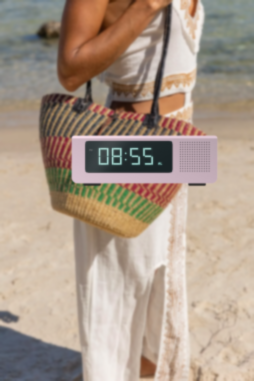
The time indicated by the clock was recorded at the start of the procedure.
8:55
